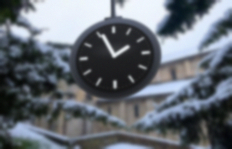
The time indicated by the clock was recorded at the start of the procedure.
1:56
